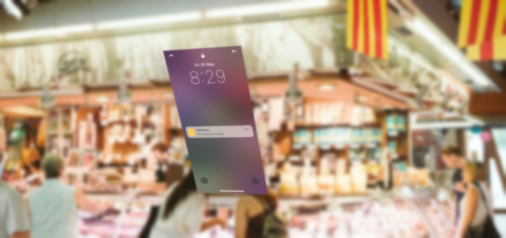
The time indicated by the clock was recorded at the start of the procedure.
8:29
